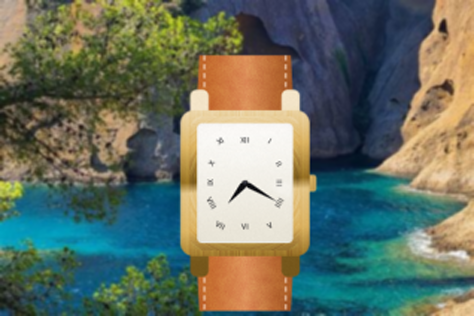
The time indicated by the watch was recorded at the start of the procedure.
7:20
